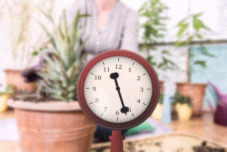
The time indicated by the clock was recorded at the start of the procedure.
11:27
